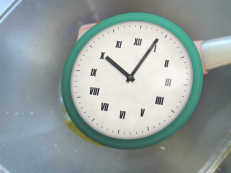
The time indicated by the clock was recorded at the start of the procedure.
10:04
